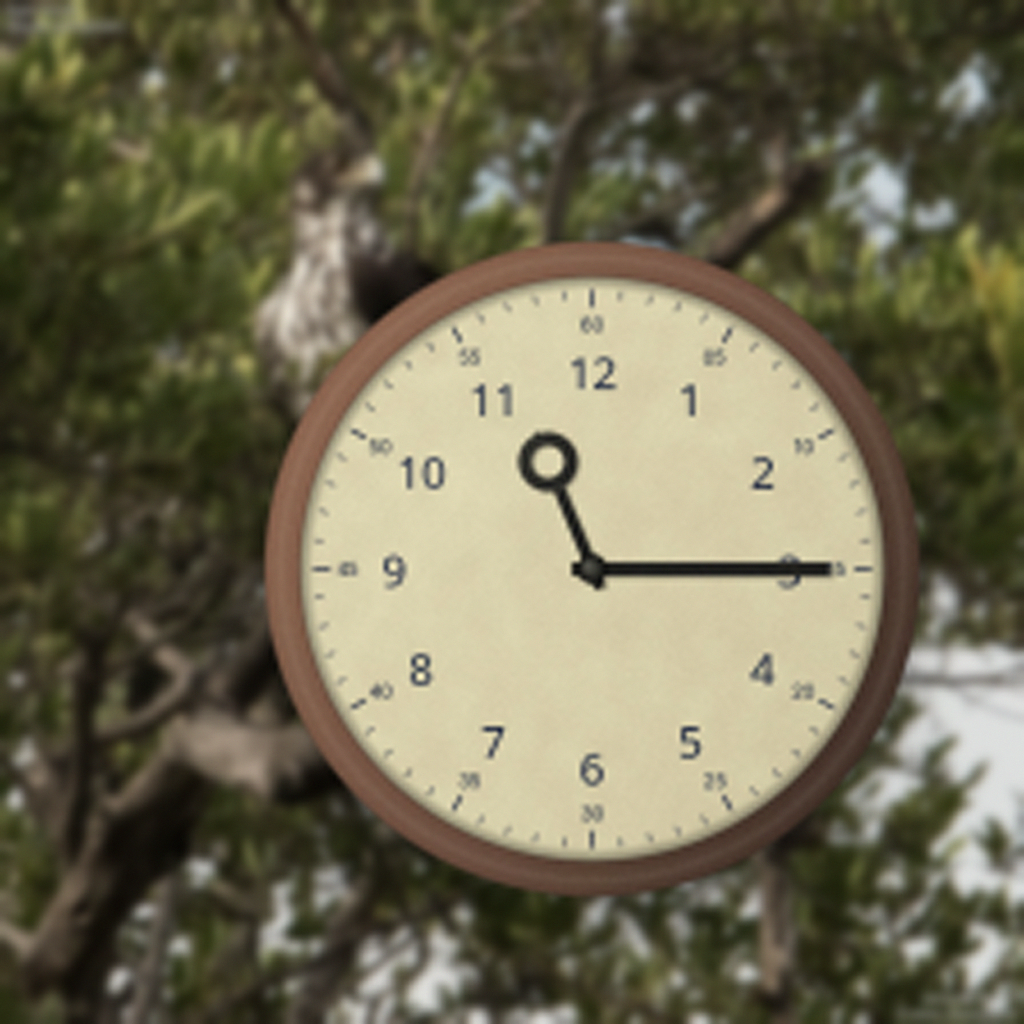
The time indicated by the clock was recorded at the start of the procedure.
11:15
